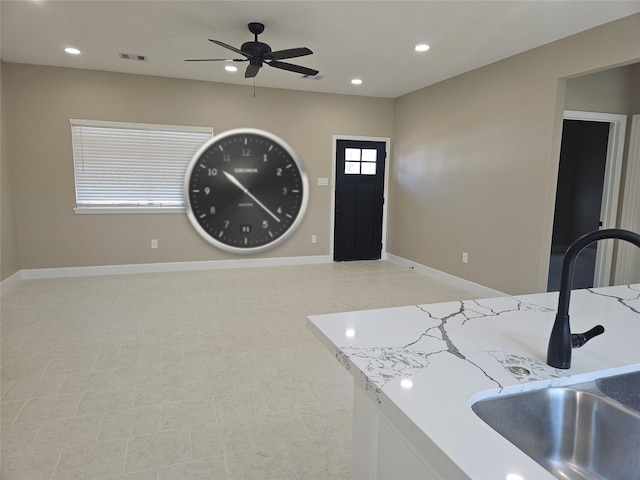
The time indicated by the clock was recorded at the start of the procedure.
10:22
